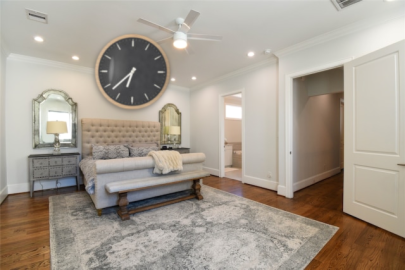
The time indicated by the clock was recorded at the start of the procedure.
6:38
